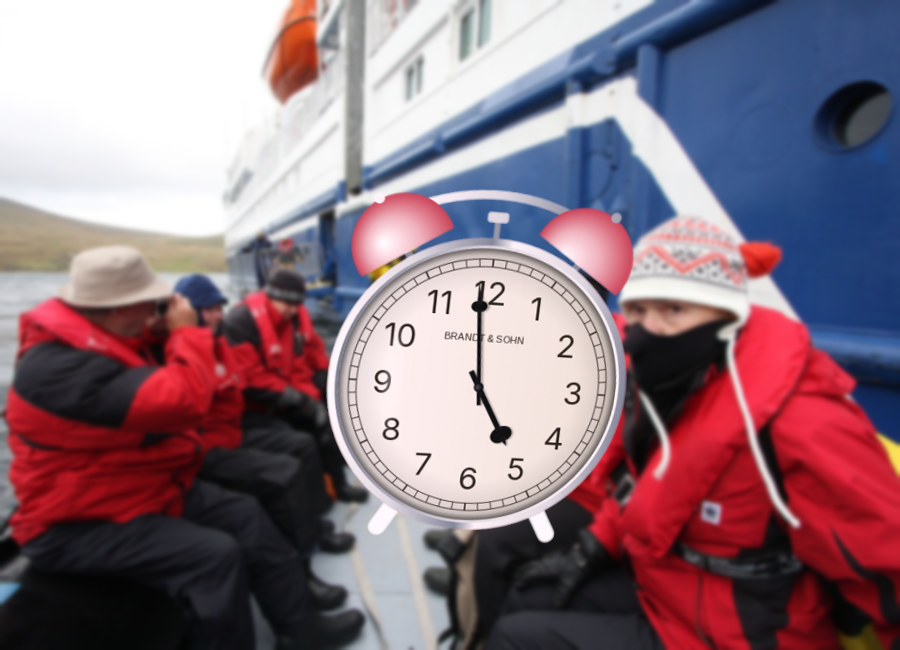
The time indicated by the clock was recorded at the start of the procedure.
4:59
